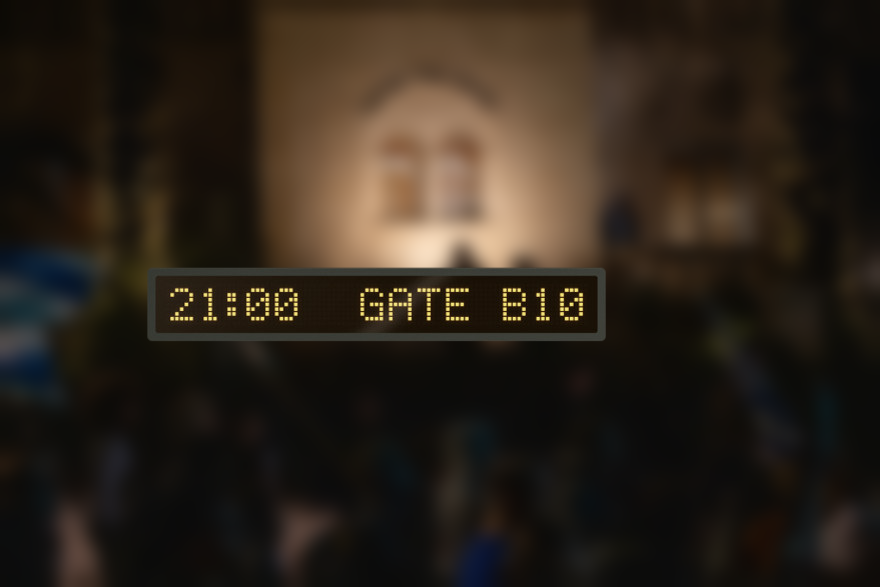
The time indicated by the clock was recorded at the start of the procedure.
21:00
